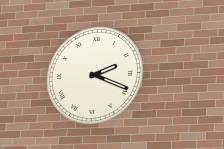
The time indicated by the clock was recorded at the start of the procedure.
2:19
